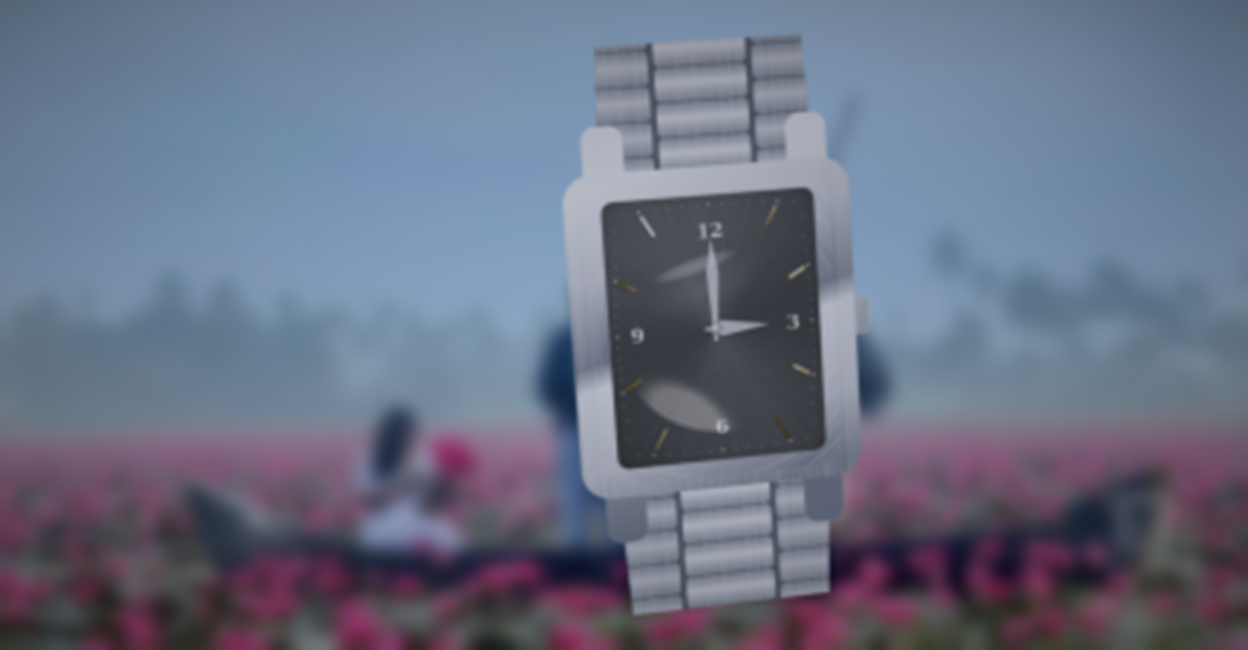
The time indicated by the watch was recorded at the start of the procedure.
3:00
